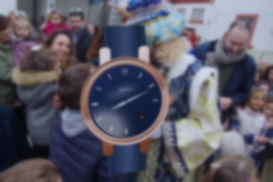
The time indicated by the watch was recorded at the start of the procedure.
8:11
